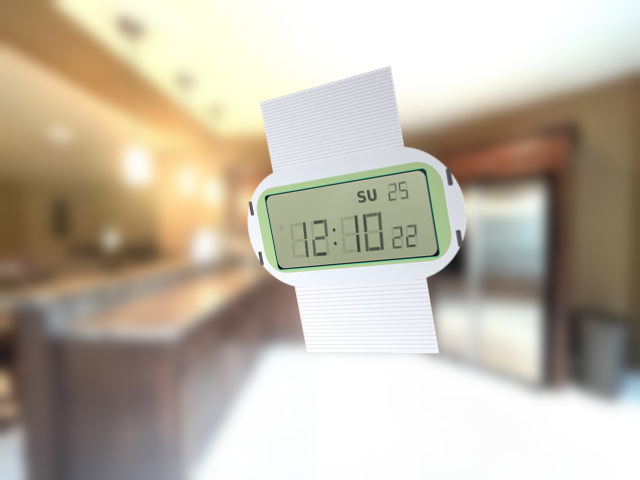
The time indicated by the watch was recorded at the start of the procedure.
12:10:22
